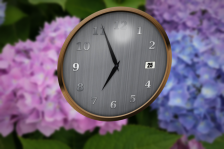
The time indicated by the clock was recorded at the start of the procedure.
6:56
